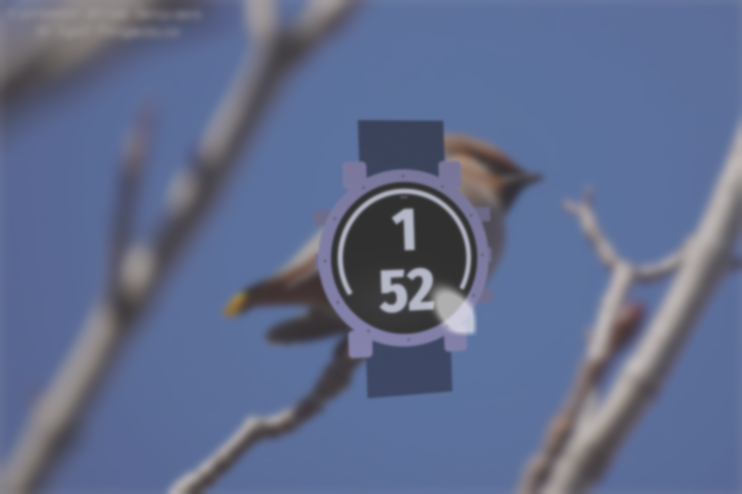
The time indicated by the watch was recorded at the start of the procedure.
1:52
